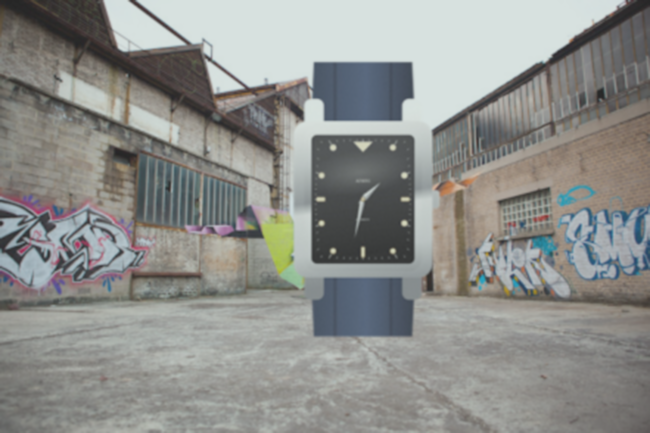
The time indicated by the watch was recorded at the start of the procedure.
1:32
